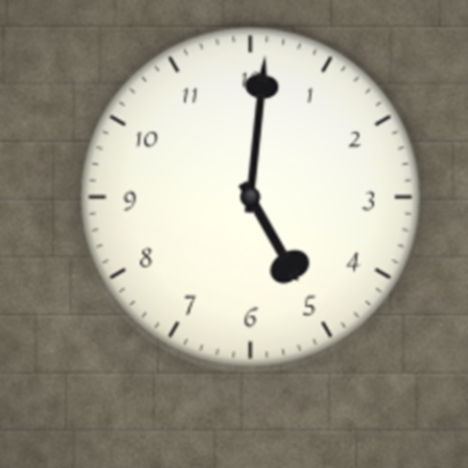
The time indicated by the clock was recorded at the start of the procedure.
5:01
